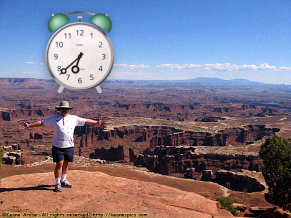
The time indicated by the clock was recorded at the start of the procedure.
6:38
